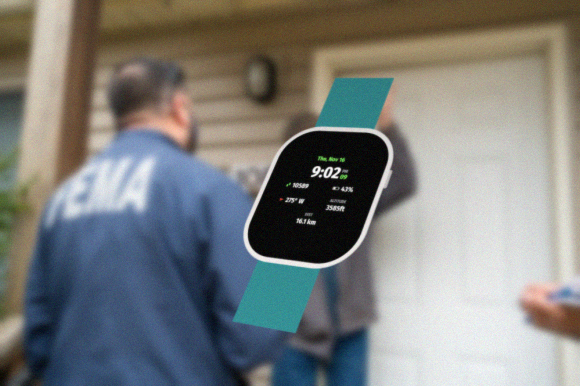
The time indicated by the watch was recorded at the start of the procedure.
9:02
